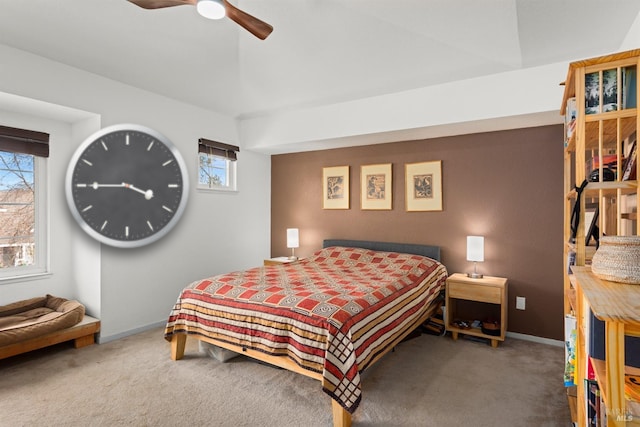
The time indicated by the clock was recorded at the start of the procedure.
3:45
